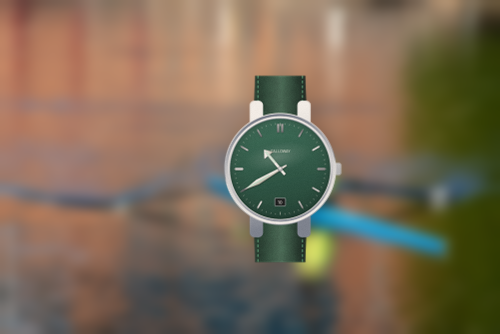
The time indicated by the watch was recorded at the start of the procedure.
10:40
